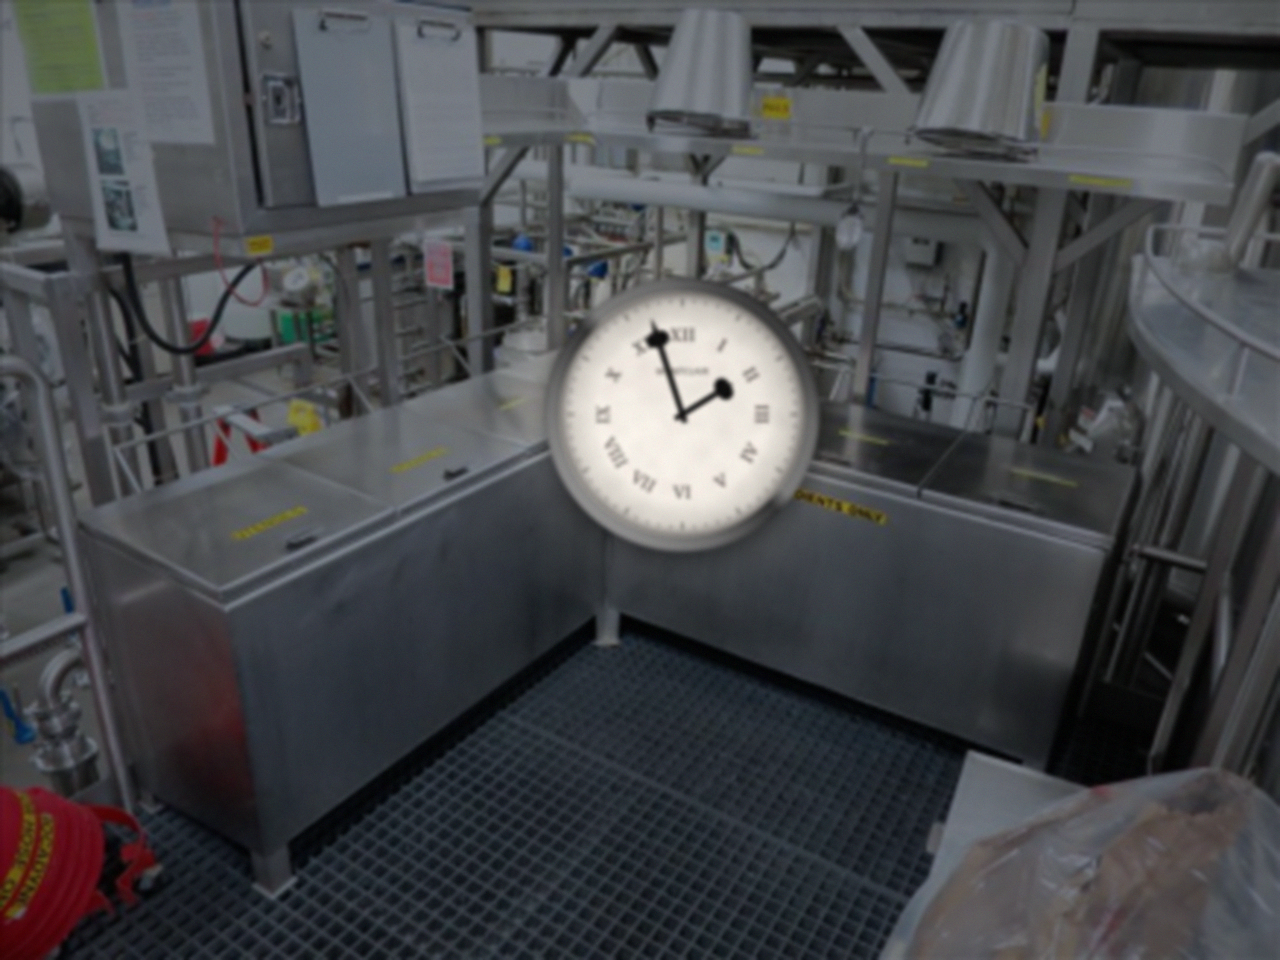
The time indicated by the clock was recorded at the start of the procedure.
1:57
